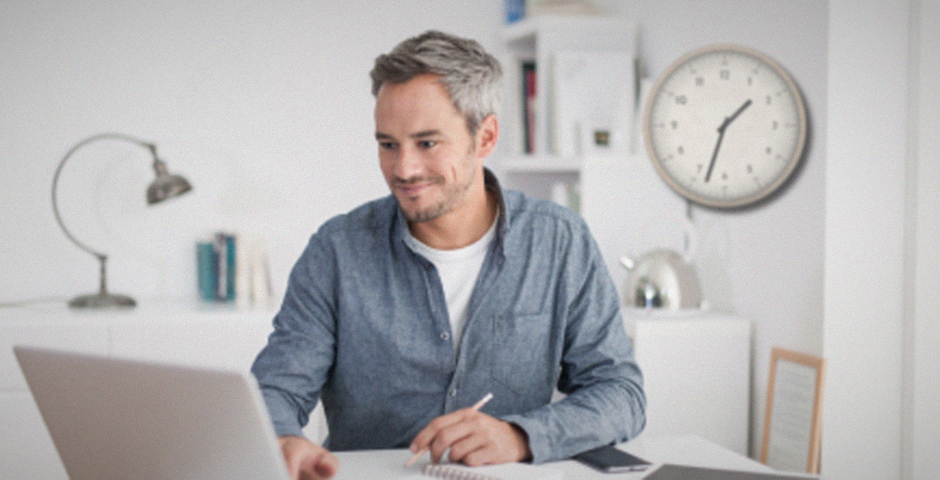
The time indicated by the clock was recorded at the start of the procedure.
1:33
